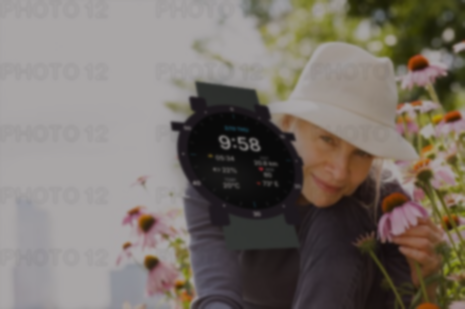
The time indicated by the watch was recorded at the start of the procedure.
9:58
